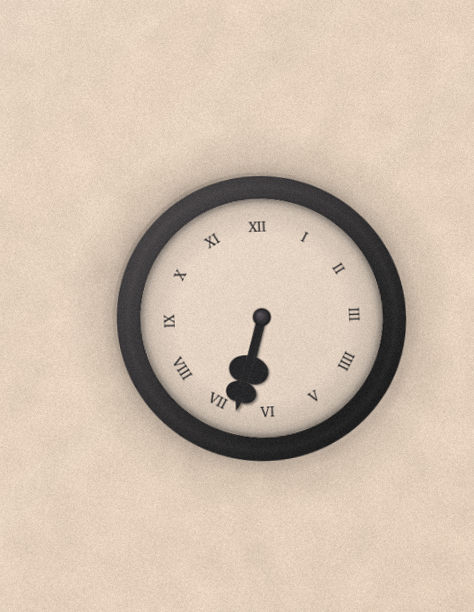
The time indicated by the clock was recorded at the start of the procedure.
6:33
